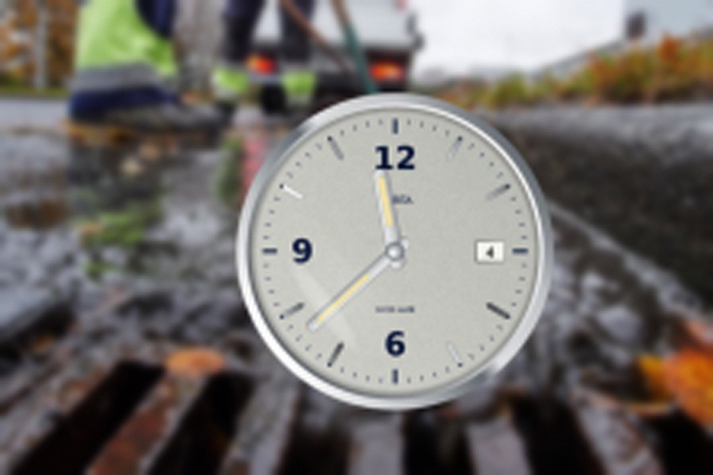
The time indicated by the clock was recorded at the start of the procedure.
11:38
